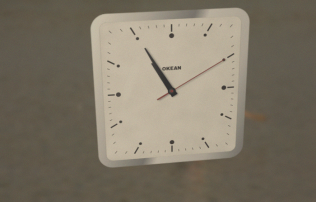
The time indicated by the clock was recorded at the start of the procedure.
10:55:10
